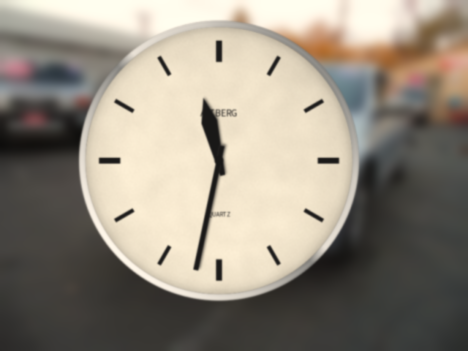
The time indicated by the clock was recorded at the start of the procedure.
11:32
